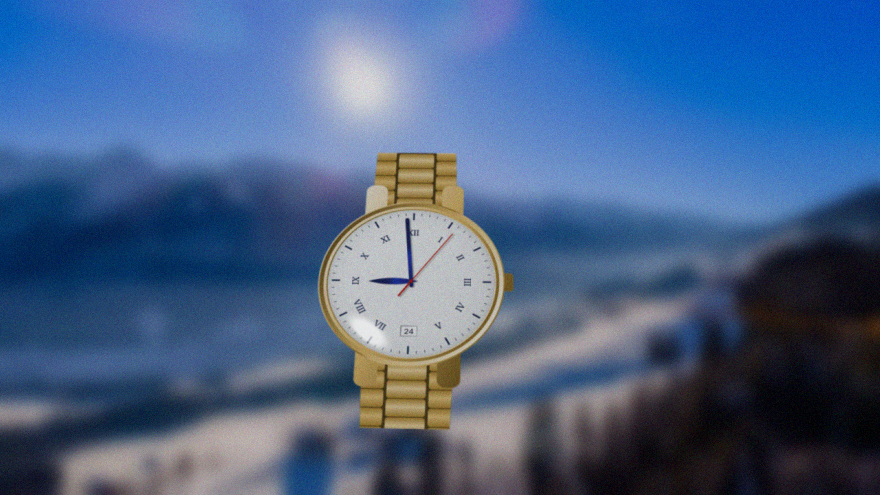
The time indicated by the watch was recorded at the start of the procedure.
8:59:06
